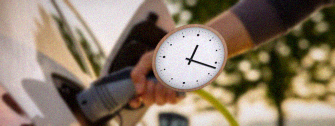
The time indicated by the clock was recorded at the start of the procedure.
12:17
